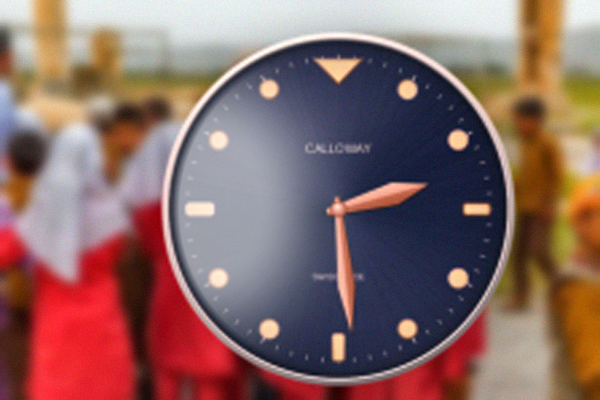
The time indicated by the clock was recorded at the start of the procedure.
2:29
